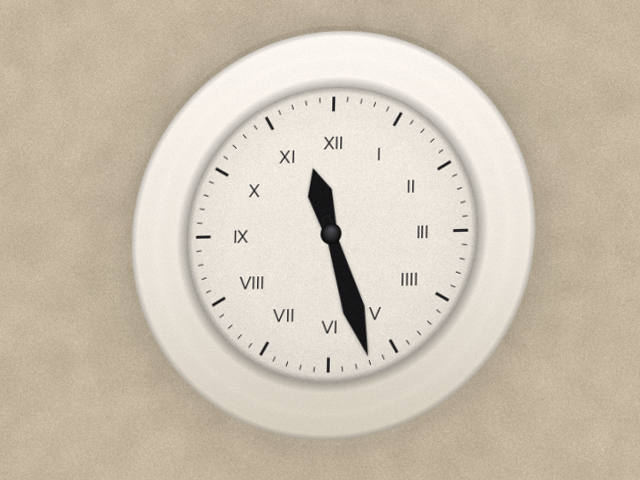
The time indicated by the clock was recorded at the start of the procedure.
11:27
